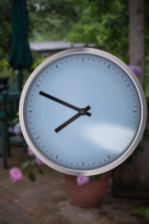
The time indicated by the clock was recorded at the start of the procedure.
7:49
